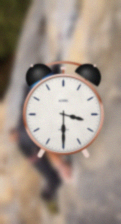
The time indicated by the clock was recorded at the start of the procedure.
3:30
